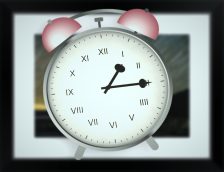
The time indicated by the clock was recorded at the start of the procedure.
1:15
